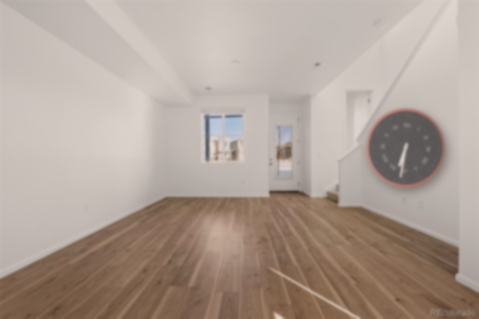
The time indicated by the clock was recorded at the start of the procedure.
6:31
